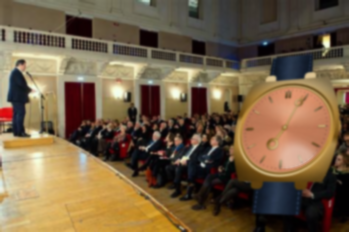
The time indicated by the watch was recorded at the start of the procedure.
7:04
